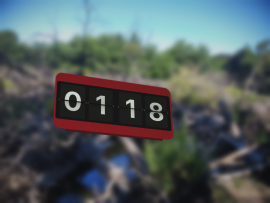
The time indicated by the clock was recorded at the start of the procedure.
1:18
